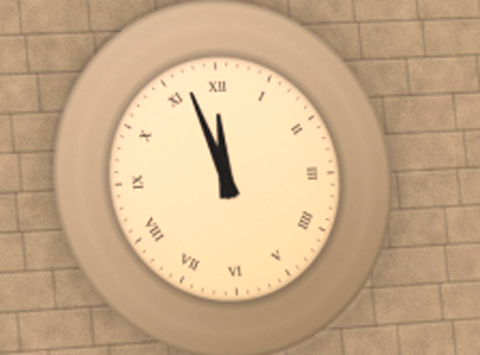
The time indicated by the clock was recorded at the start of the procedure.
11:57
